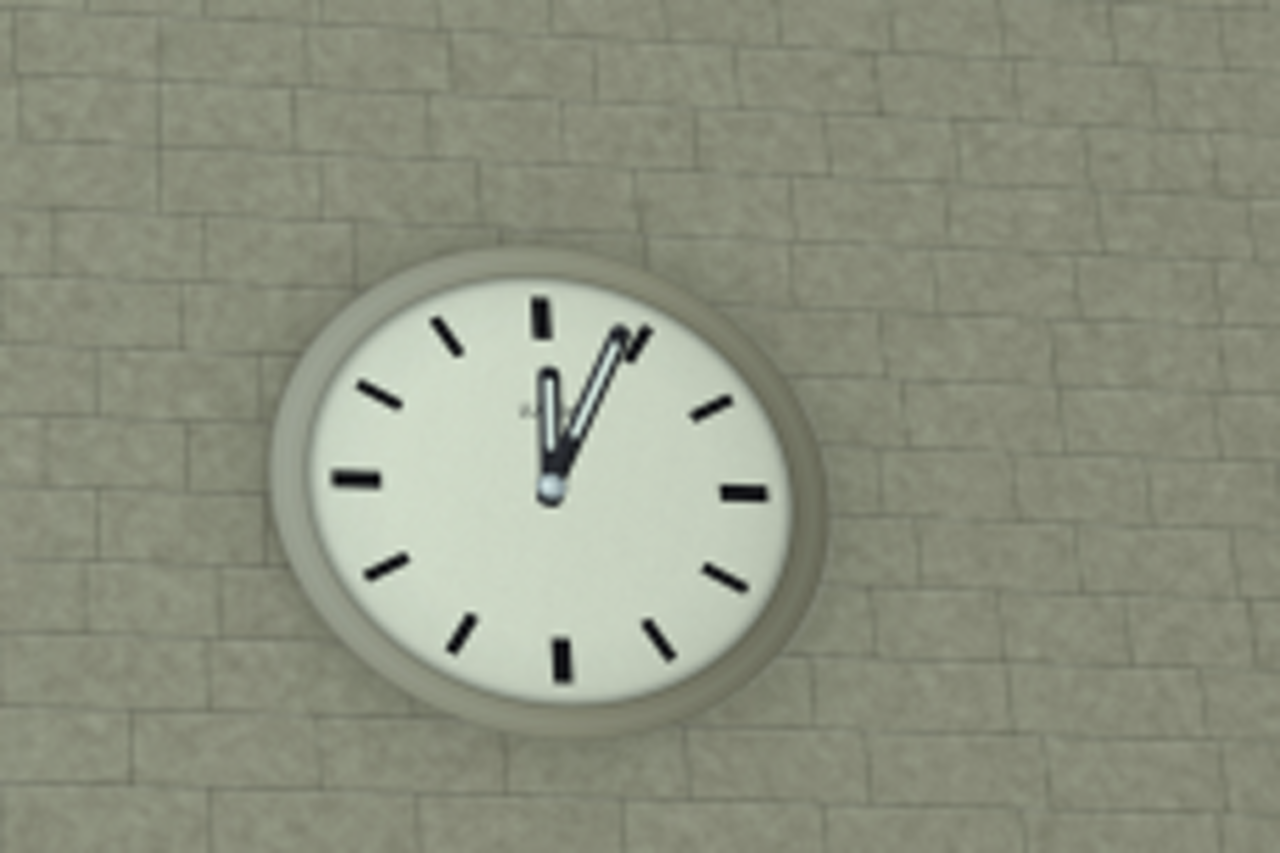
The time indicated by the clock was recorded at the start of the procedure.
12:04
